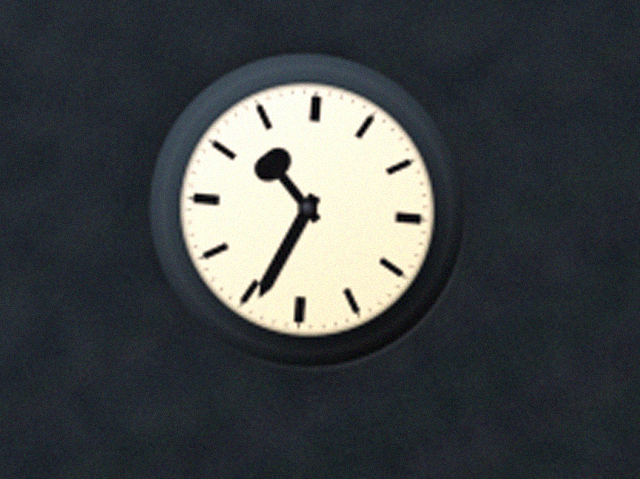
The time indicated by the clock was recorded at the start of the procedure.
10:34
